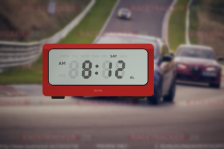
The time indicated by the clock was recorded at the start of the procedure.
8:12
